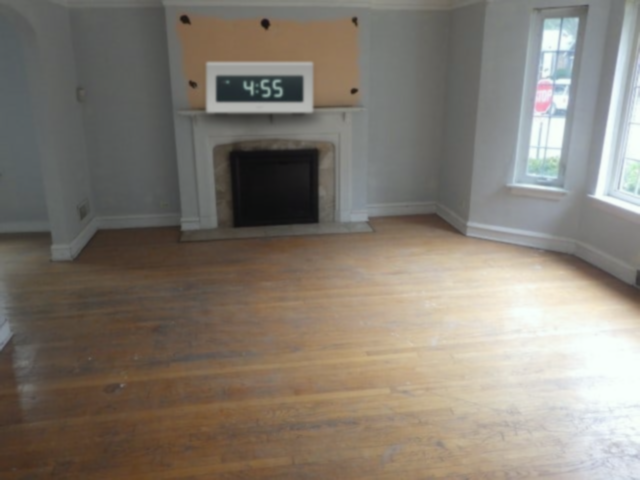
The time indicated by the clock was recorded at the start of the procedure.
4:55
